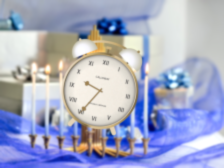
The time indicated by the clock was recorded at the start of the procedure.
9:35
